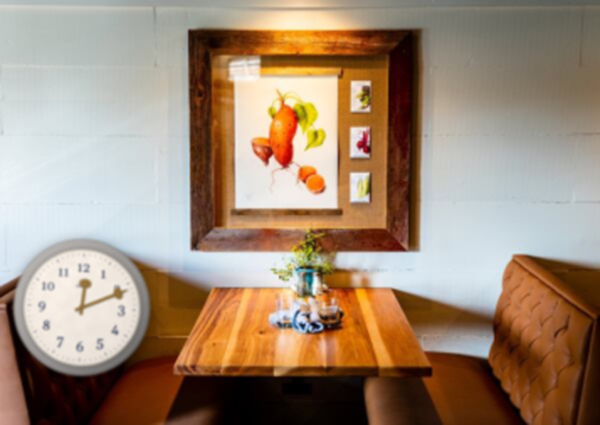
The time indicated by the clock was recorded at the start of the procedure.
12:11
